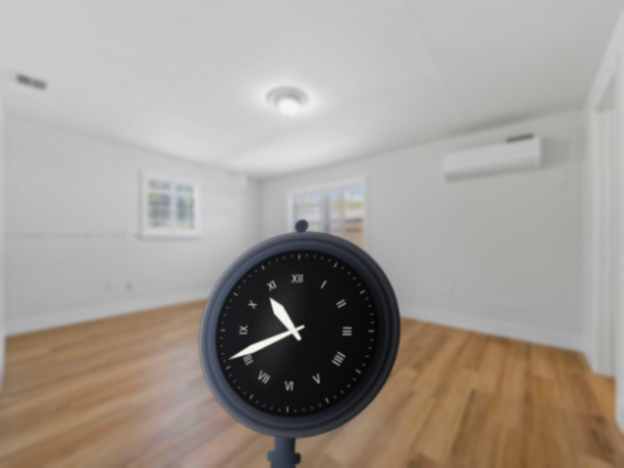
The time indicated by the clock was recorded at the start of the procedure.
10:41
